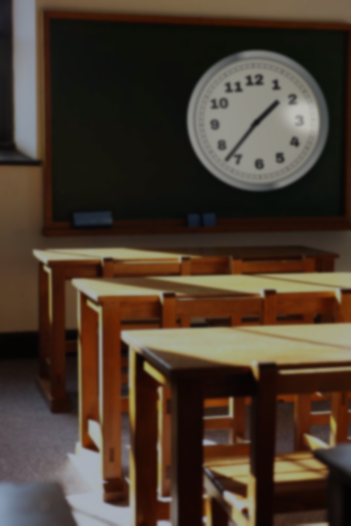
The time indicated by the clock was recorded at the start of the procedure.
1:37
